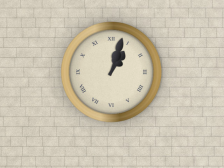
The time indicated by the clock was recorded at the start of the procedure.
1:03
